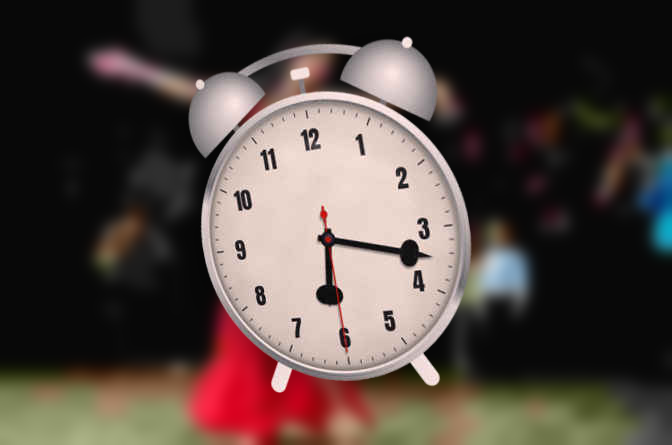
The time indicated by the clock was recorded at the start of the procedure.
6:17:30
